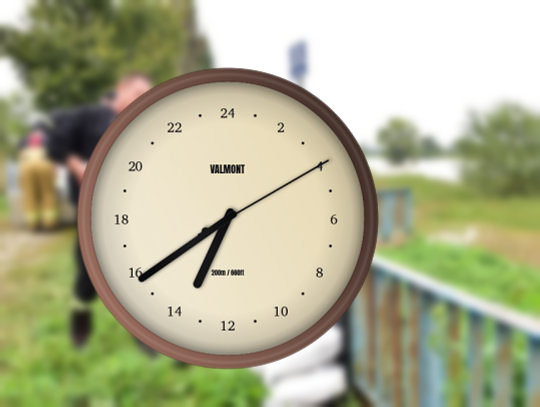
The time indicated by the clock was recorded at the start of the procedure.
13:39:10
